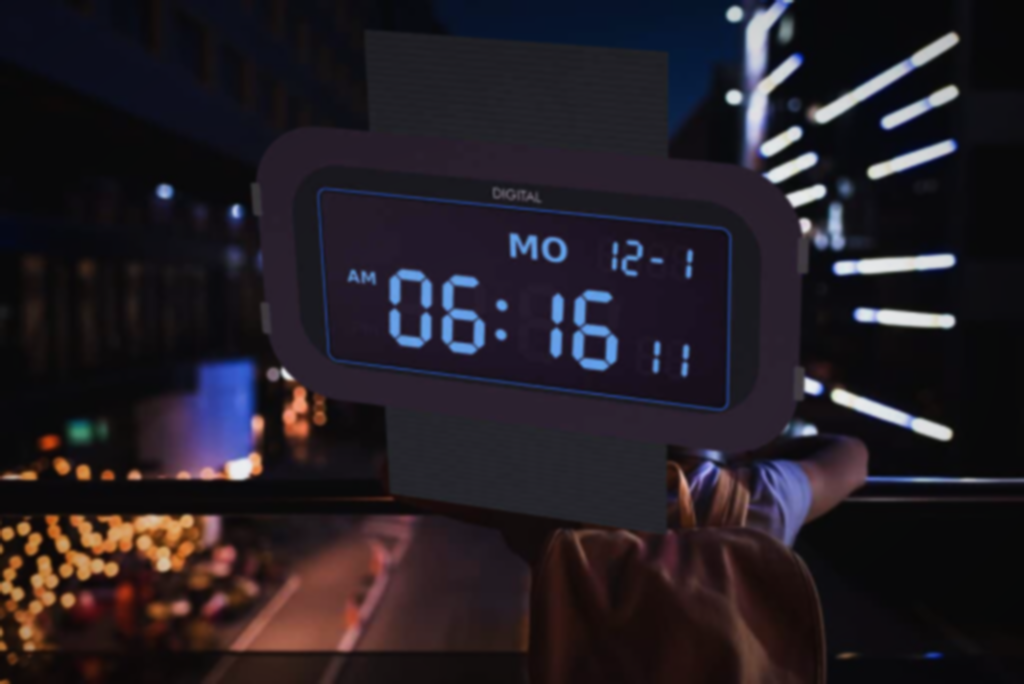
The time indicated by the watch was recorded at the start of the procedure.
6:16:11
